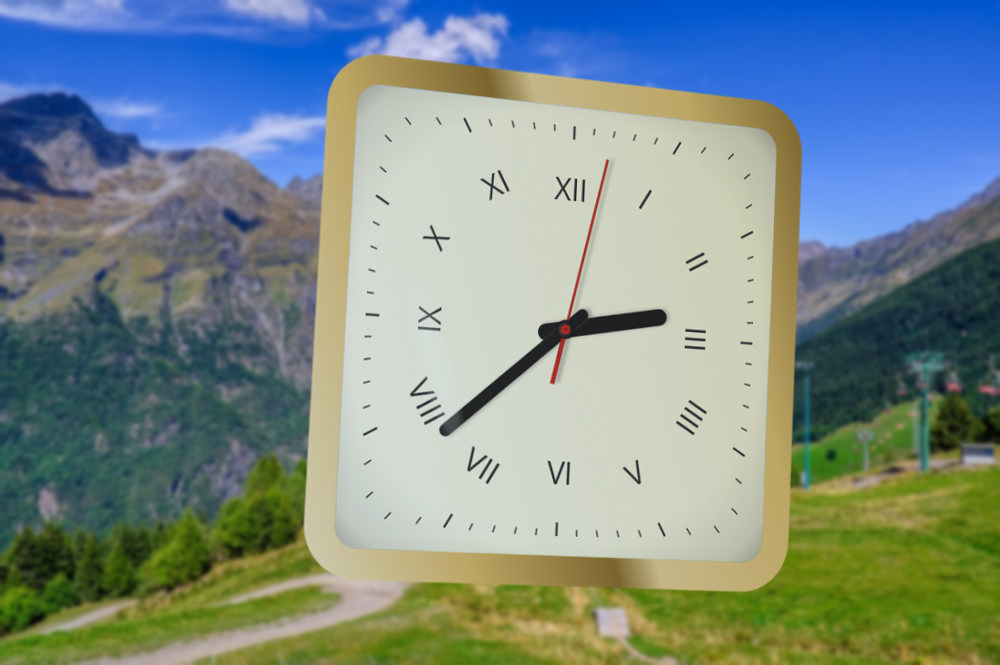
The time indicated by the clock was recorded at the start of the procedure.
2:38:02
